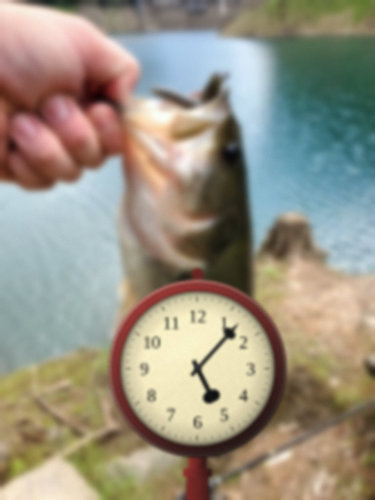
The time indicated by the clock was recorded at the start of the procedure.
5:07
